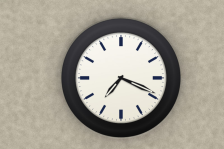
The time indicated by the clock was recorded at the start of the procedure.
7:19
